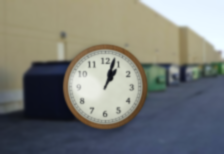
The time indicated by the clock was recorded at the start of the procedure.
1:03
